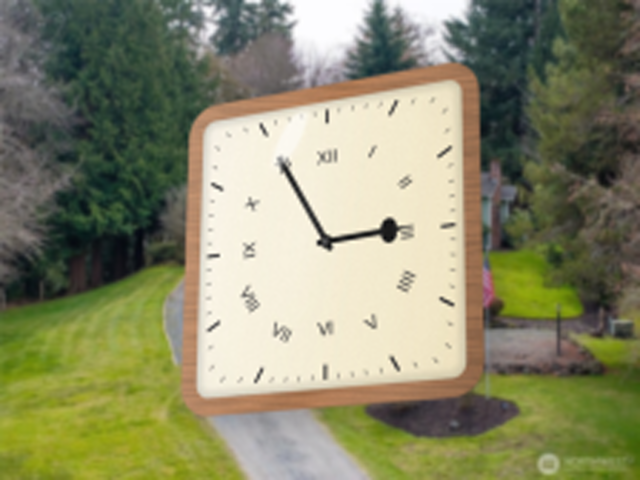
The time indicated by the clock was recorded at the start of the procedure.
2:55
